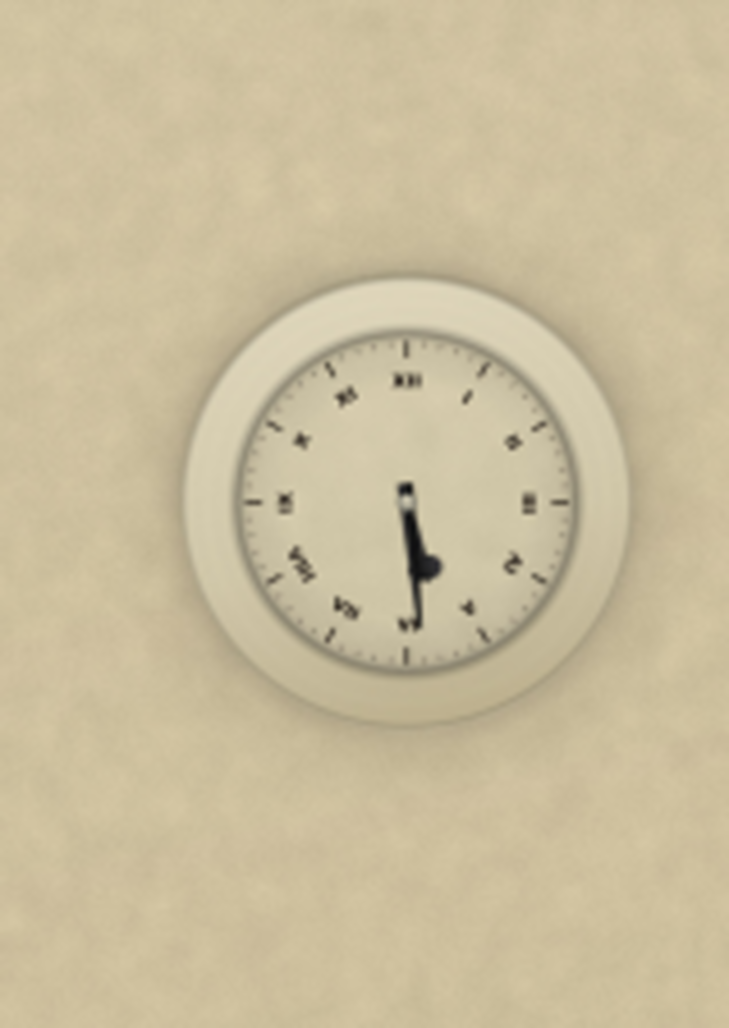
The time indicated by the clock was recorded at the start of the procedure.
5:29
